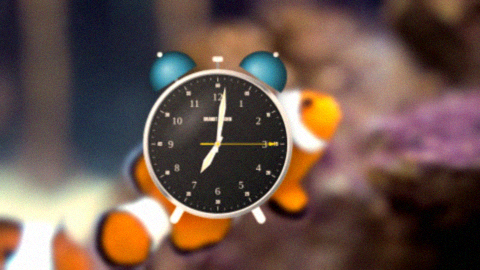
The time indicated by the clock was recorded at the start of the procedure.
7:01:15
